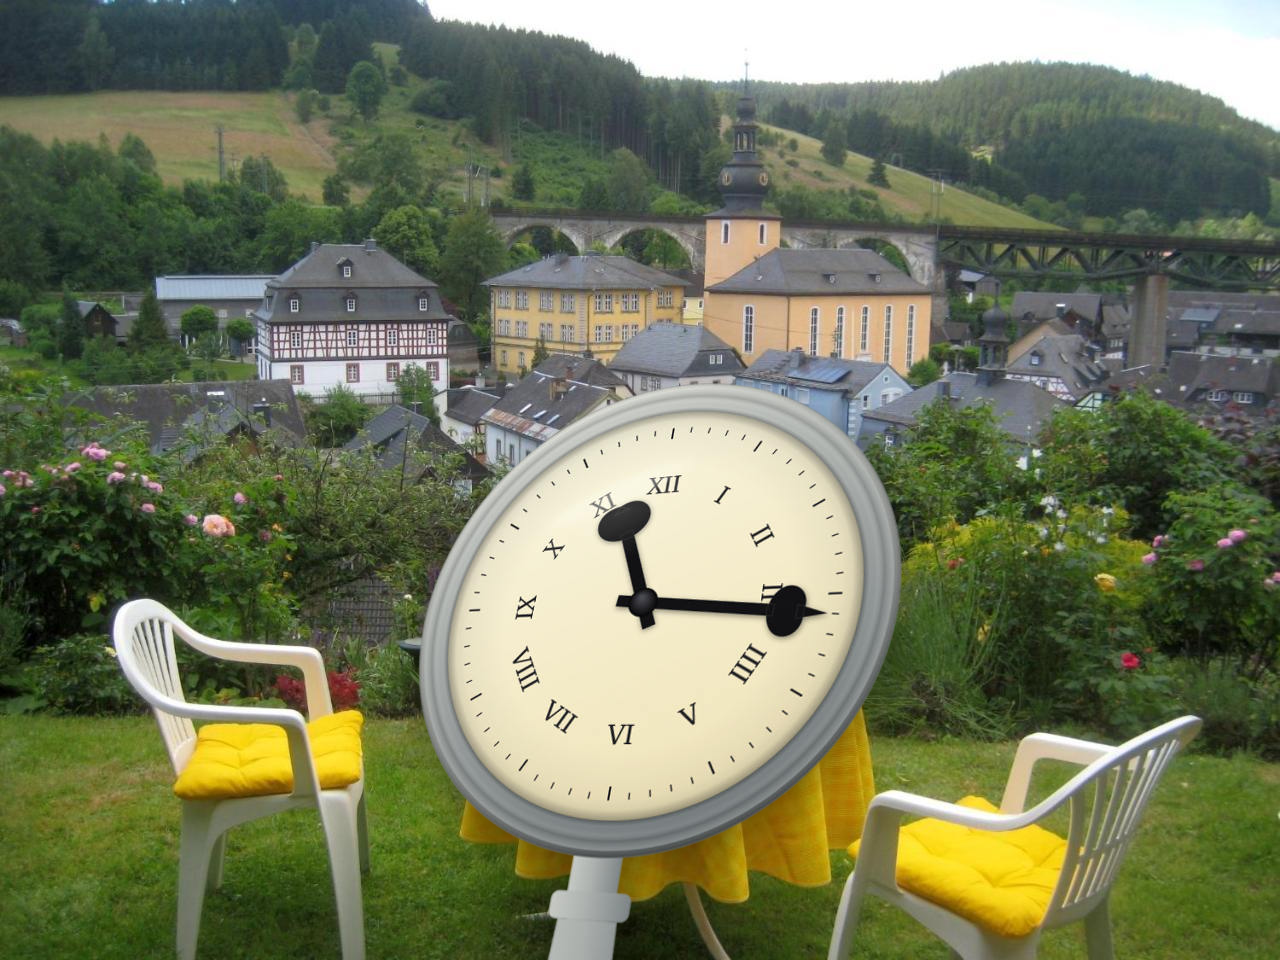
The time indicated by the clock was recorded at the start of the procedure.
11:16
